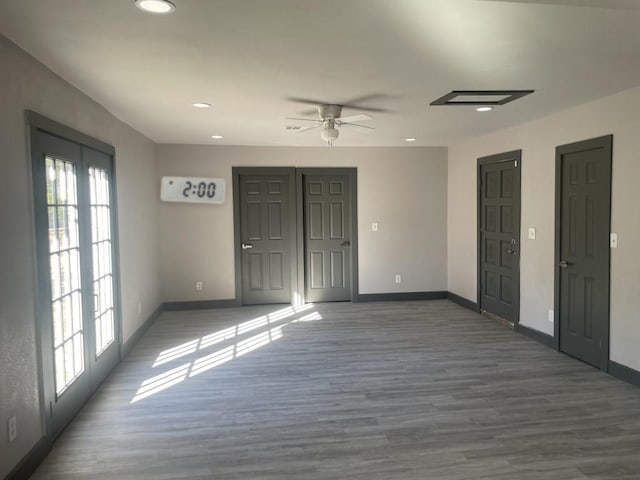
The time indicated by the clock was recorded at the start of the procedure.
2:00
